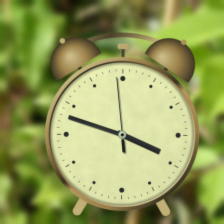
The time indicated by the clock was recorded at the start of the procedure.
3:47:59
